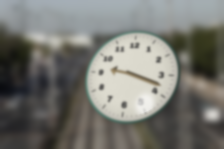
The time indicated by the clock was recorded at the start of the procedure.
9:18
